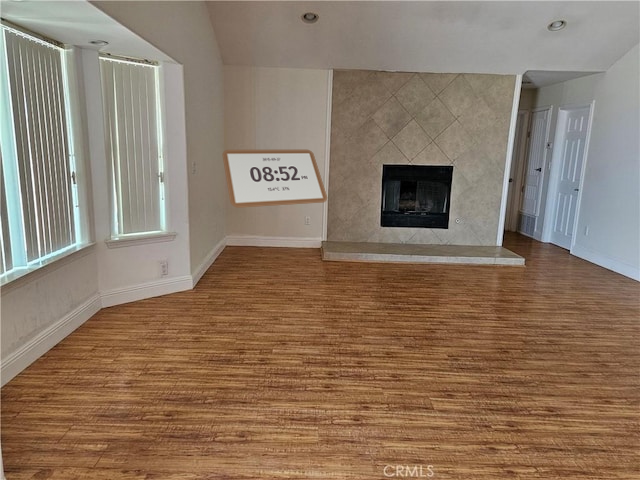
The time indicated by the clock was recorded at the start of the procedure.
8:52
